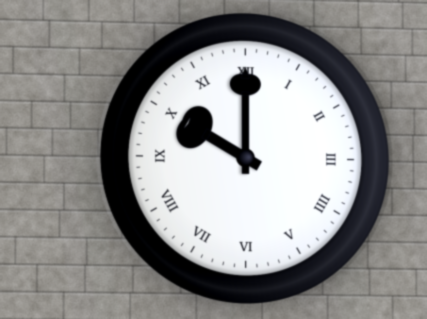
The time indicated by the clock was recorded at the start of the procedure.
10:00
